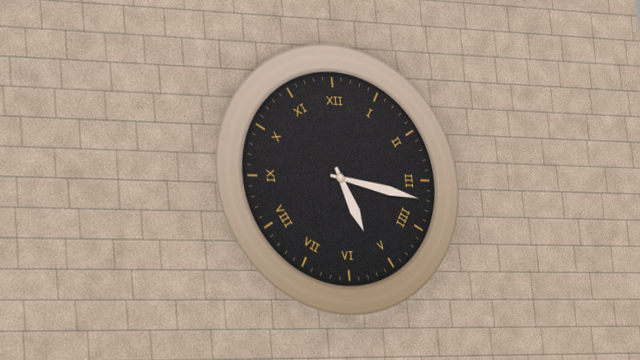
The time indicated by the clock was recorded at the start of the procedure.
5:17
